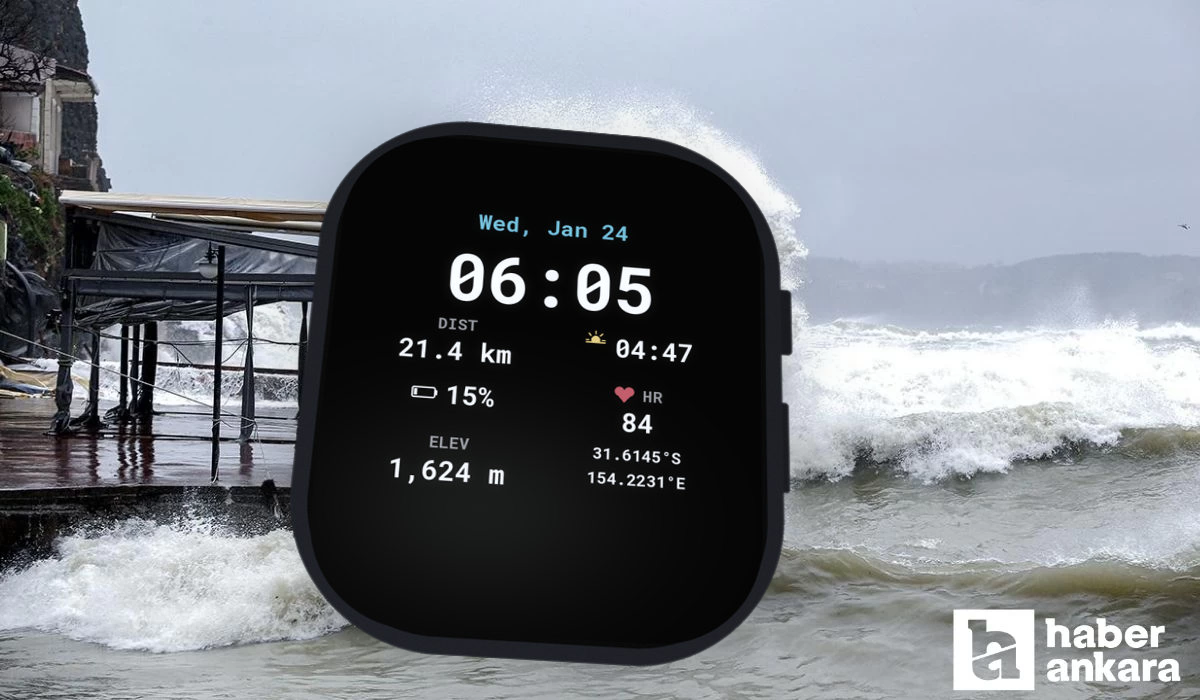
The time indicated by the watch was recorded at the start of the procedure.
6:05
